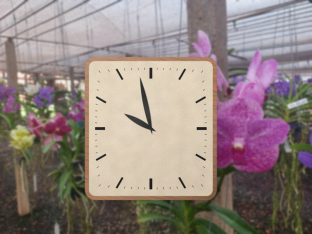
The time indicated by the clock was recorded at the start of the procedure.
9:58
